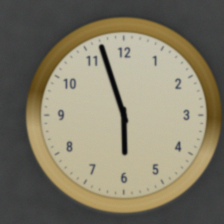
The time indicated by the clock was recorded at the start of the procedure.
5:57
